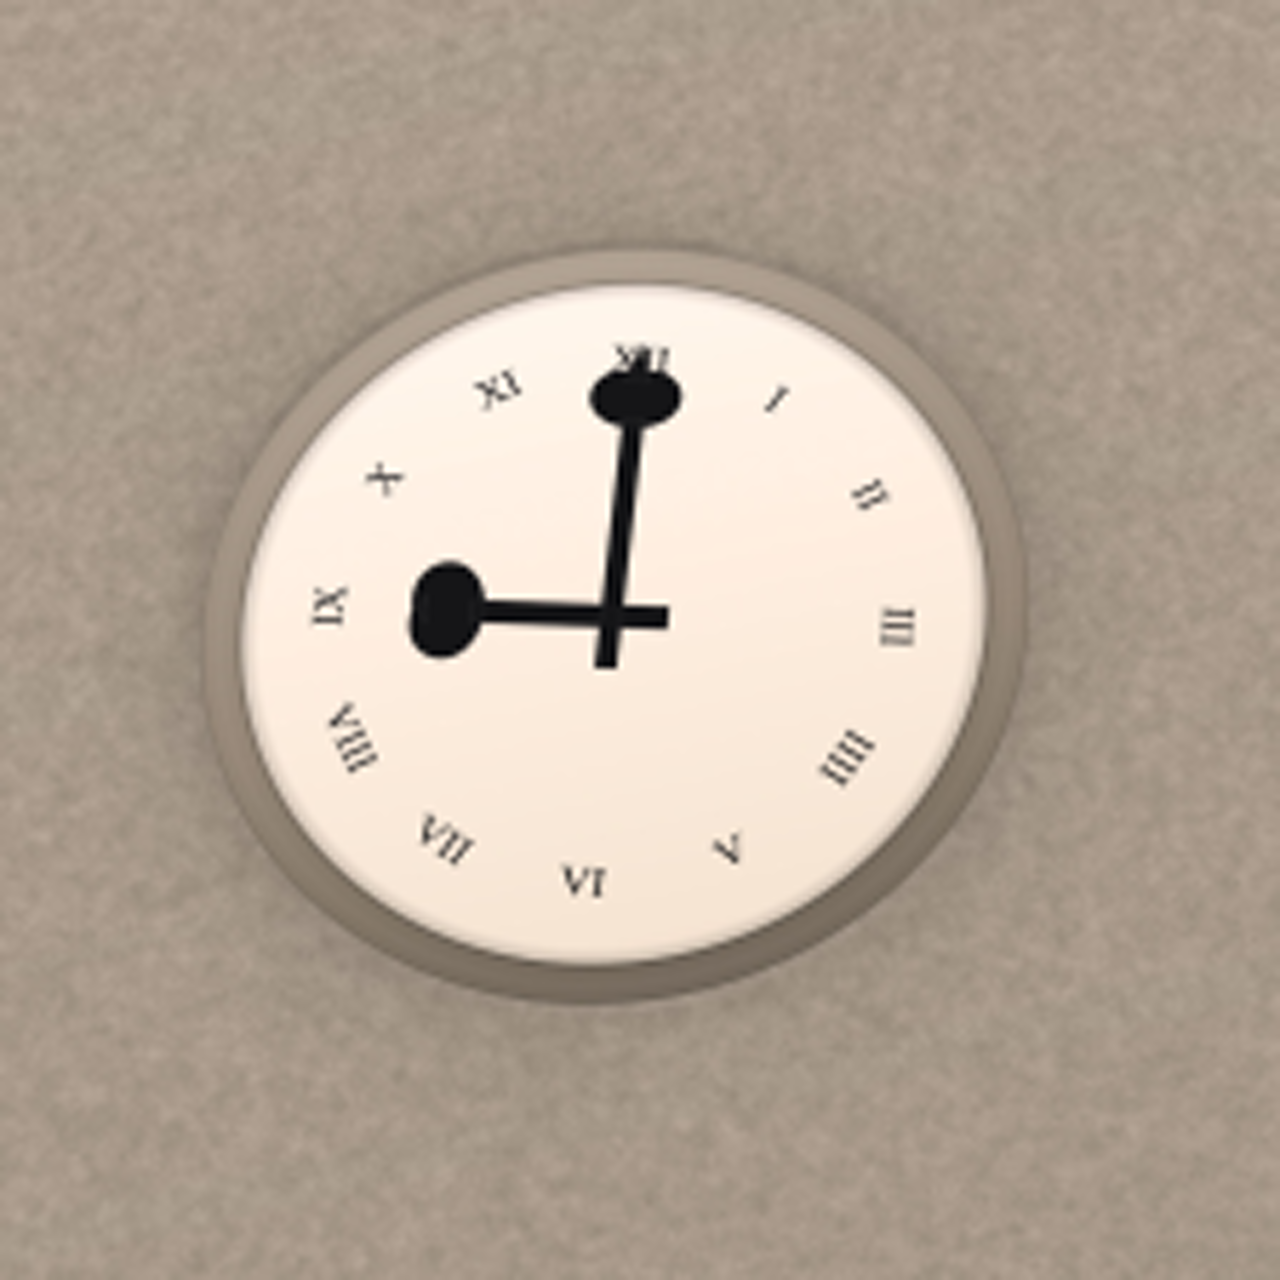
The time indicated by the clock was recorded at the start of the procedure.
9:00
